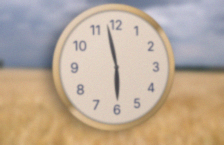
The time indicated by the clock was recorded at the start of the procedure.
5:58
